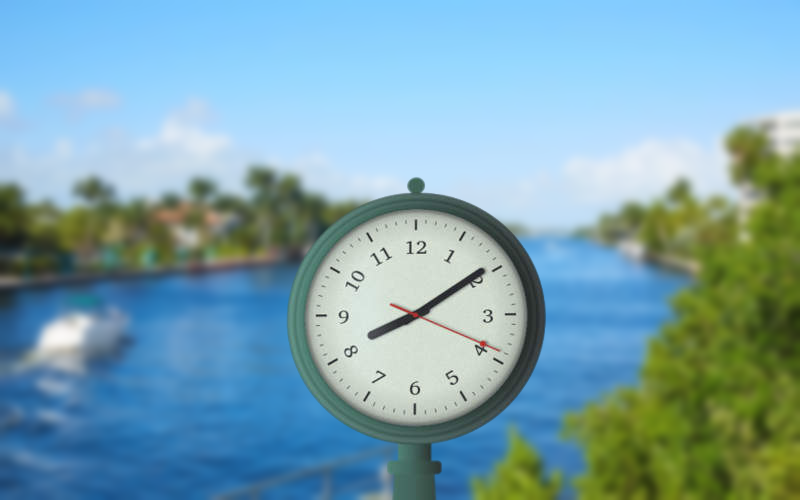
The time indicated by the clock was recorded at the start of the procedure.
8:09:19
